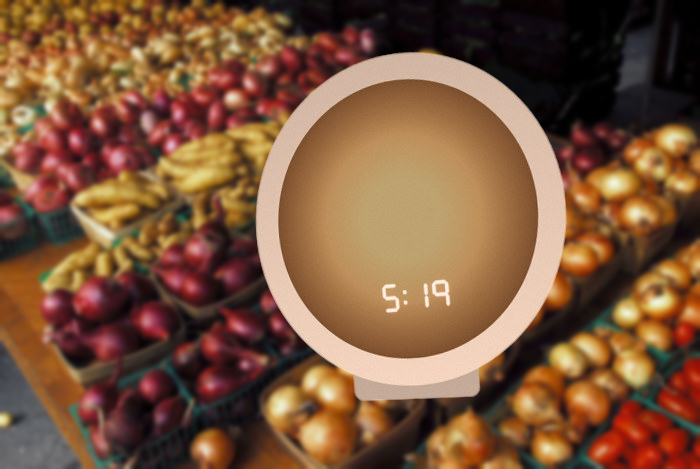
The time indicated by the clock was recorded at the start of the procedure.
5:19
